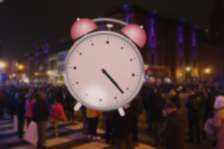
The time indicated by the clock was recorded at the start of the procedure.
4:22
